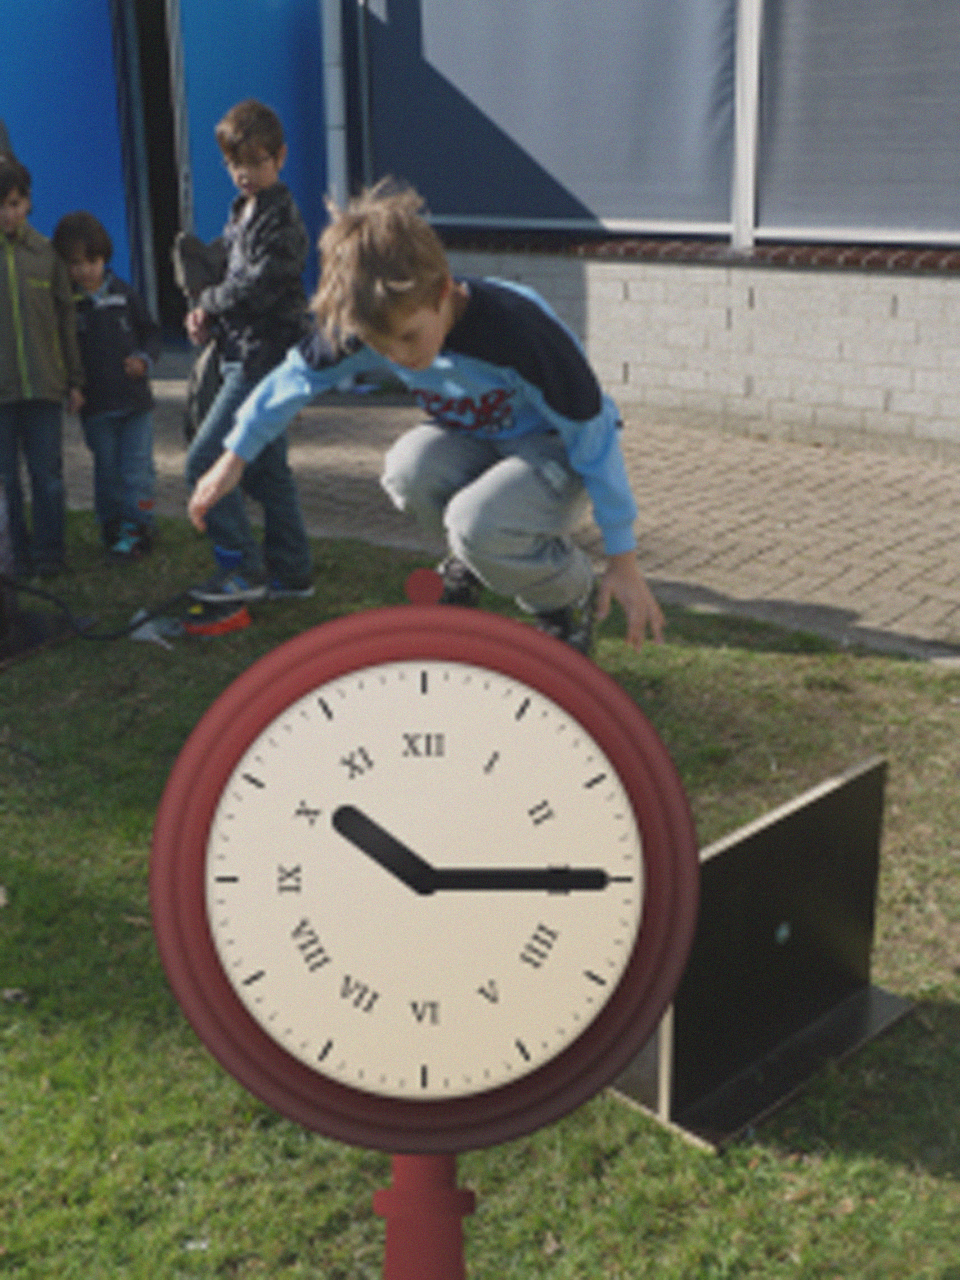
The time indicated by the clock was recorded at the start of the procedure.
10:15
